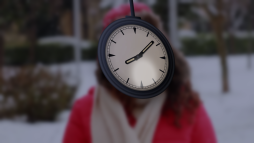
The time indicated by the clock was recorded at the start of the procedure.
8:08
